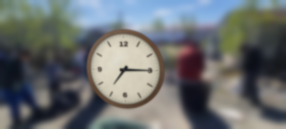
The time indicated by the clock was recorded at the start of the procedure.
7:15
